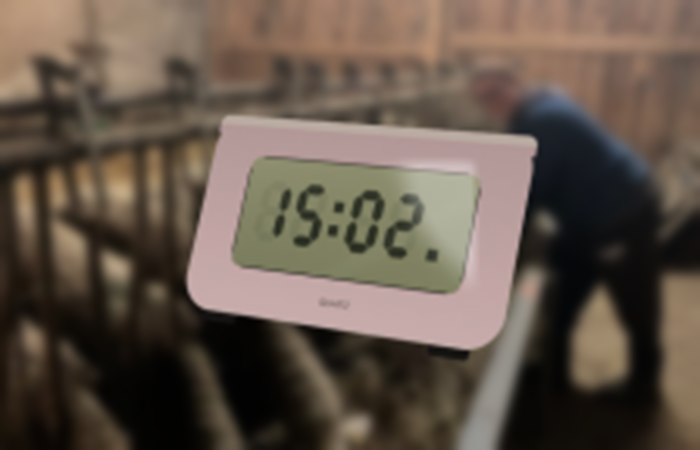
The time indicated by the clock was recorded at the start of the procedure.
15:02
